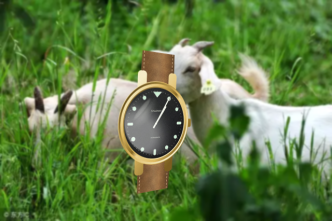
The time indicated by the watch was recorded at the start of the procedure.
1:05
